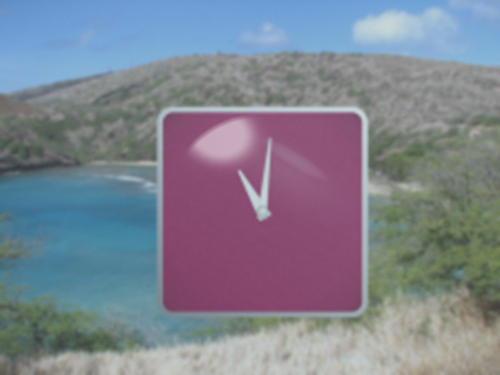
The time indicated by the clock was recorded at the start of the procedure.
11:01
